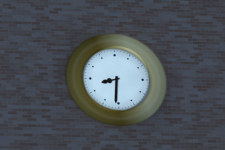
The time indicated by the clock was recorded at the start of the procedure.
8:31
